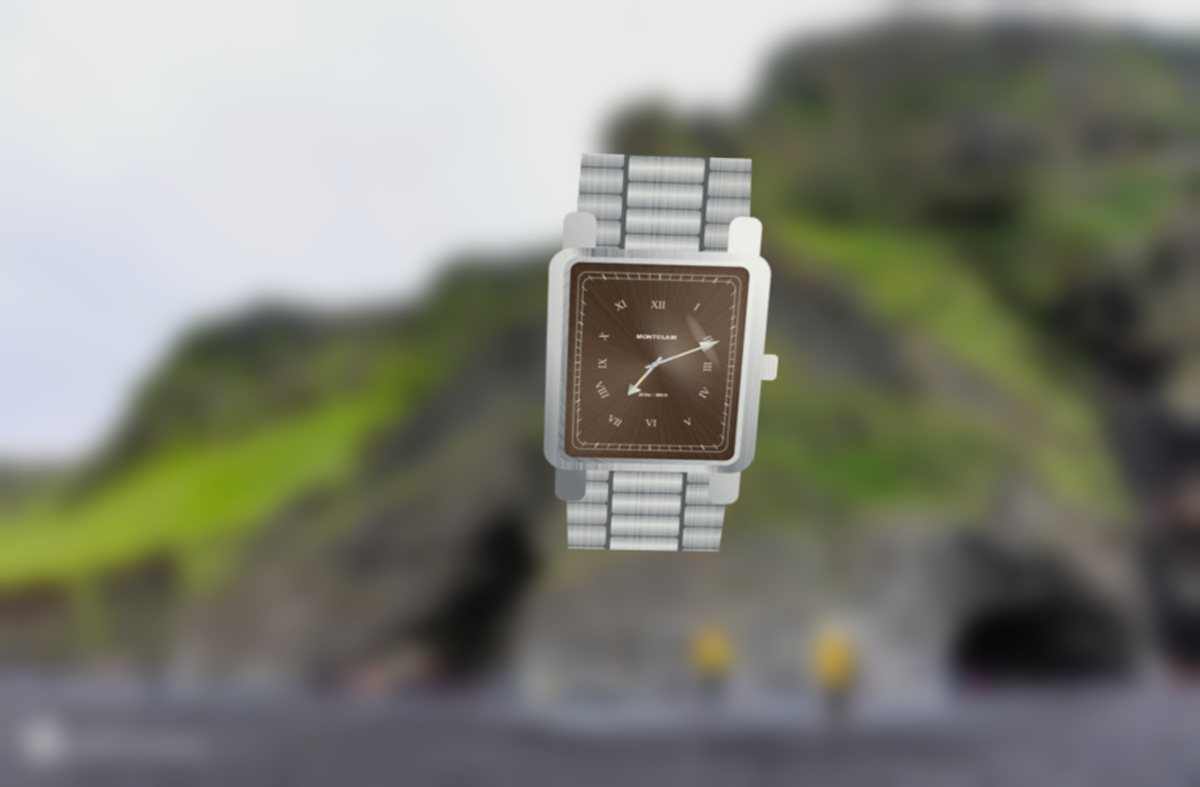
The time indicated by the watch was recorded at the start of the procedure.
7:11
